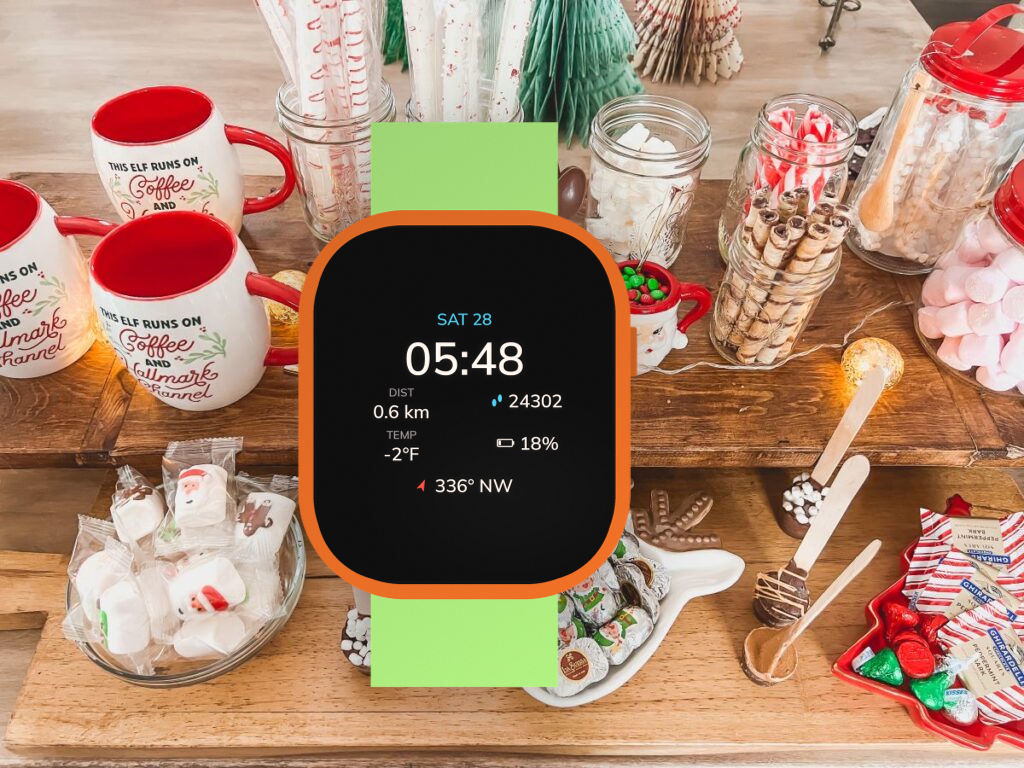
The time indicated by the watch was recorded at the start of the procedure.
5:48
